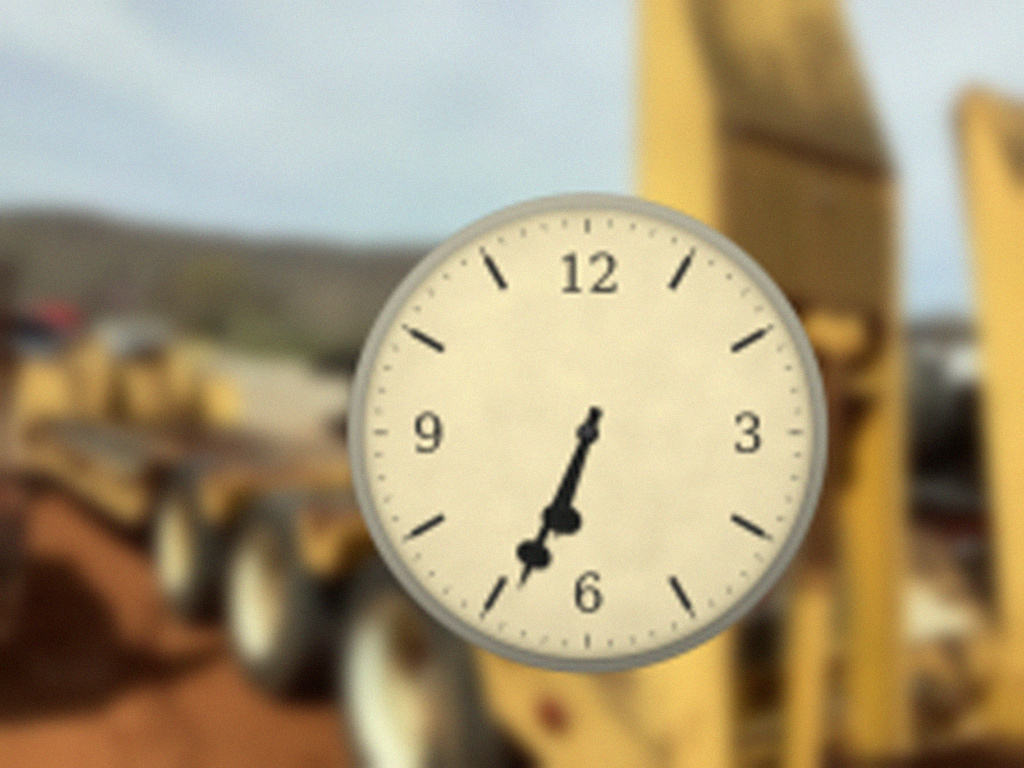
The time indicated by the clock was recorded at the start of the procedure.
6:34
